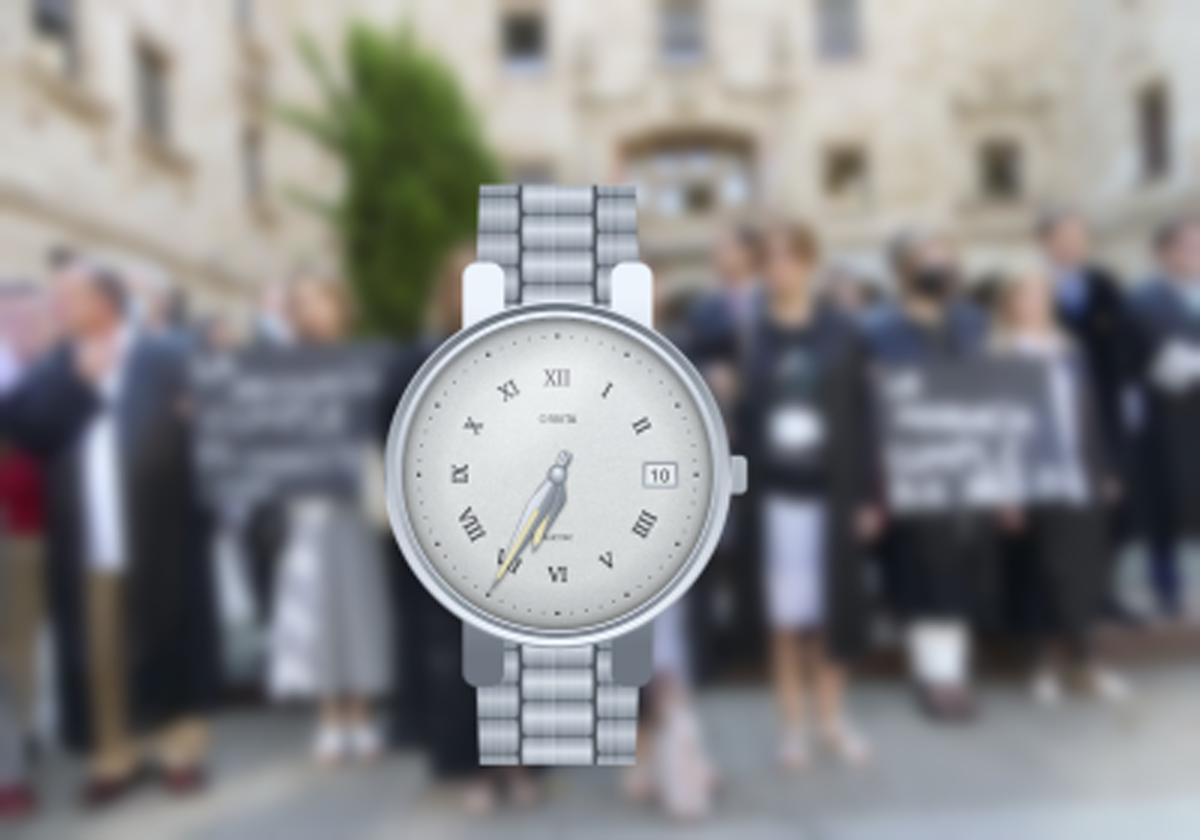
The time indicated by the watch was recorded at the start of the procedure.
6:35
